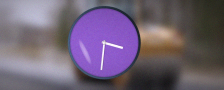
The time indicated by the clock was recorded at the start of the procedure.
3:31
